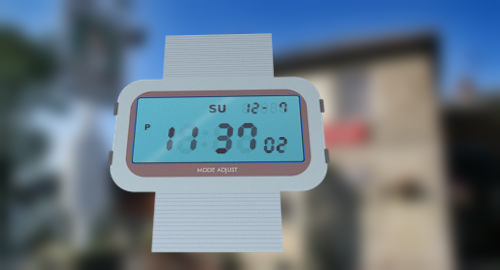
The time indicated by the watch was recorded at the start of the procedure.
11:37:02
